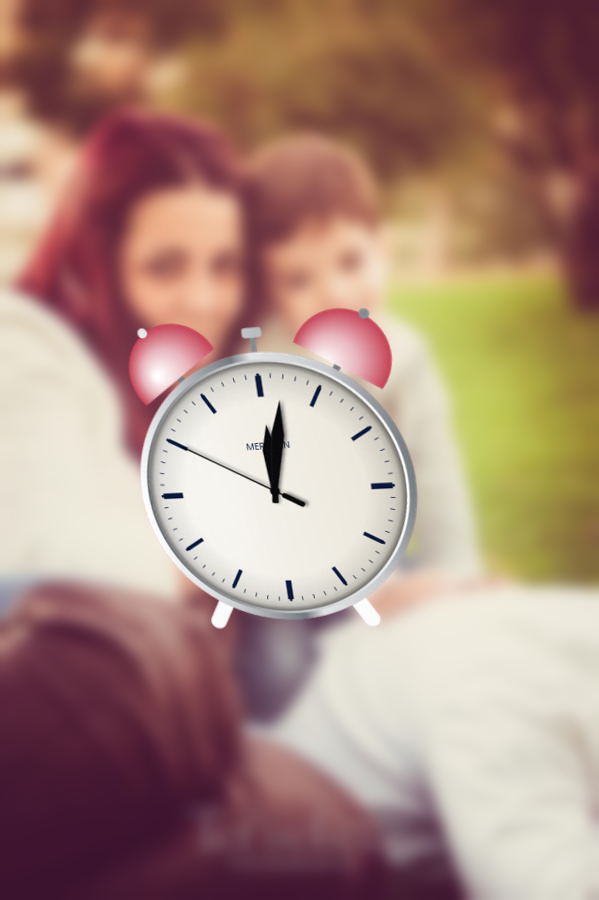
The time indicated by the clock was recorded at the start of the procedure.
12:01:50
